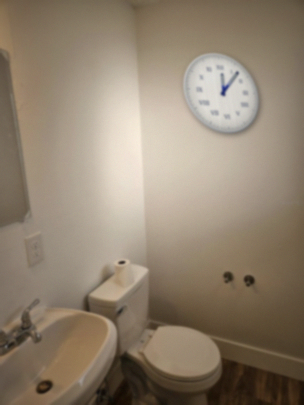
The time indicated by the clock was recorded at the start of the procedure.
12:07
